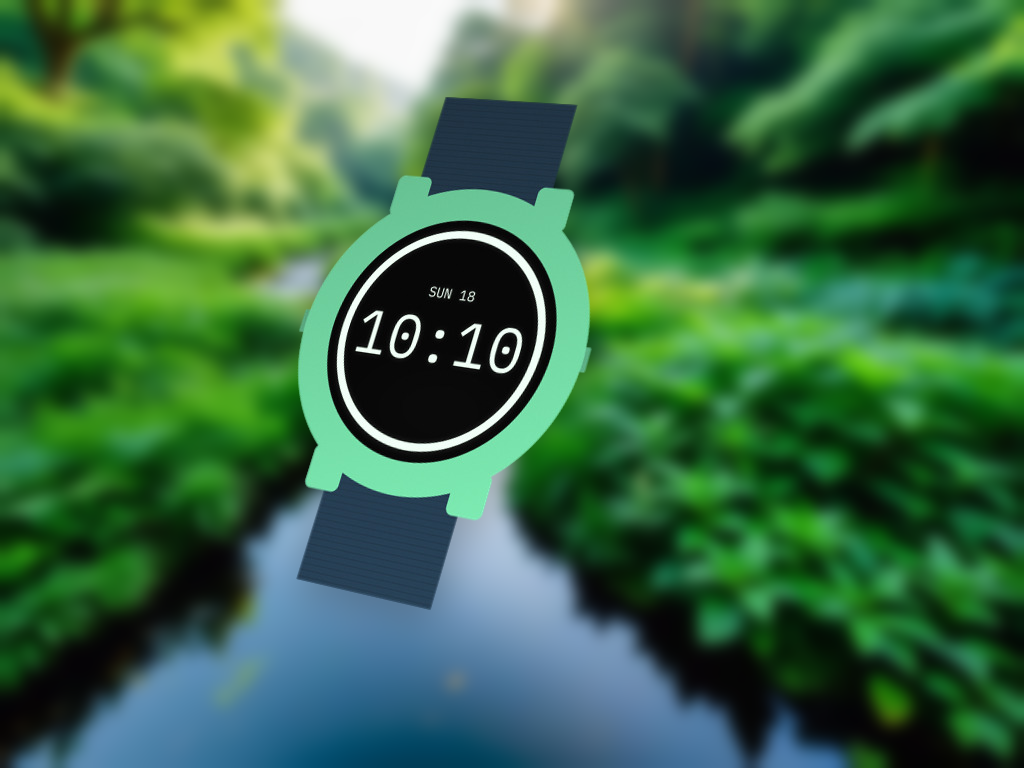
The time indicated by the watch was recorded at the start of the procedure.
10:10
